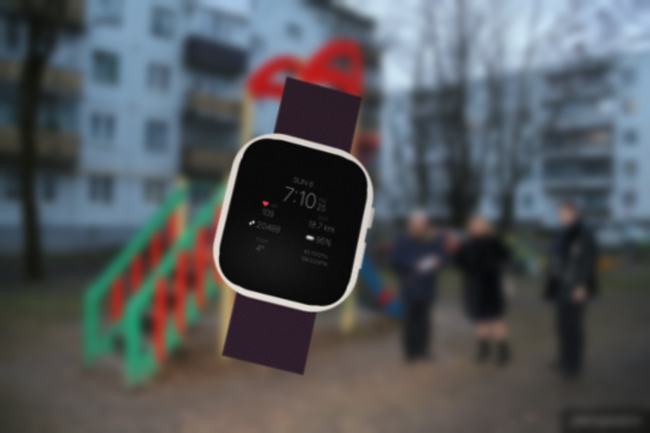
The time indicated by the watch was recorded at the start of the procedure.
7:10
